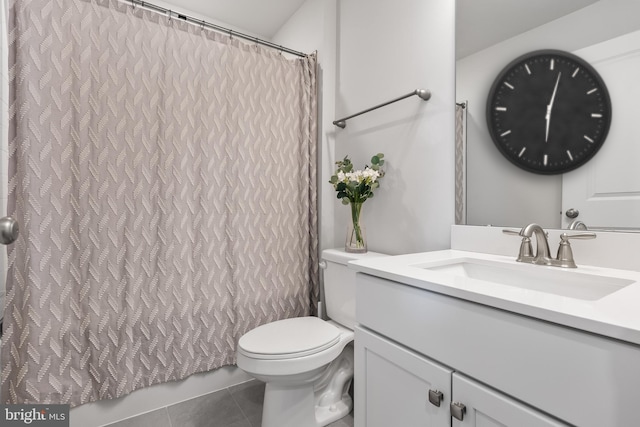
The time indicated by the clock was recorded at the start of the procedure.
6:02
